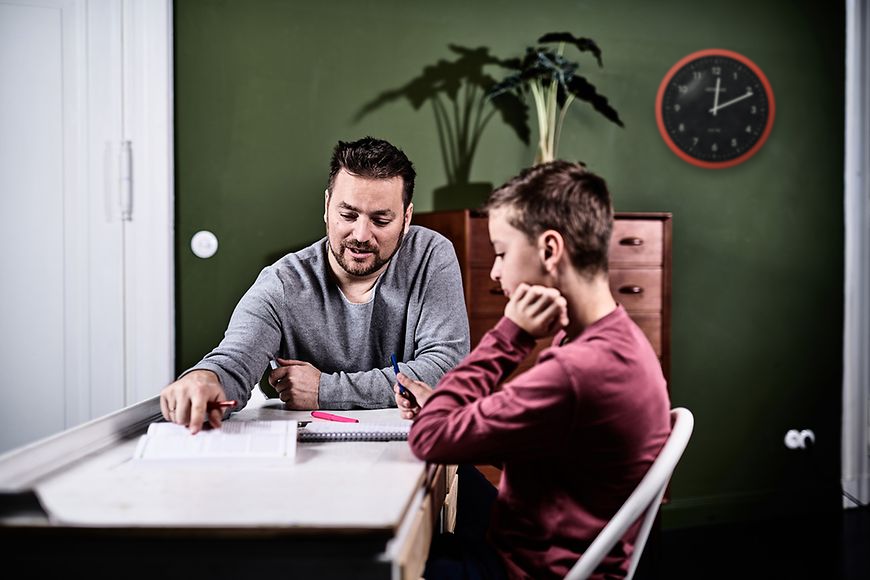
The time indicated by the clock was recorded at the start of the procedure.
12:11
